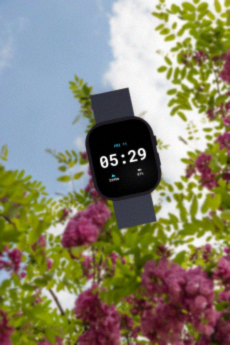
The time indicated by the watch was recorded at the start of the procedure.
5:29
